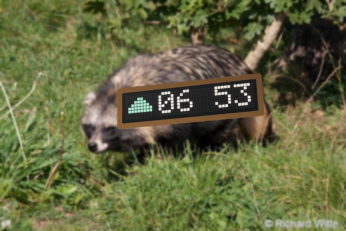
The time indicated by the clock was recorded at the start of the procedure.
6:53
